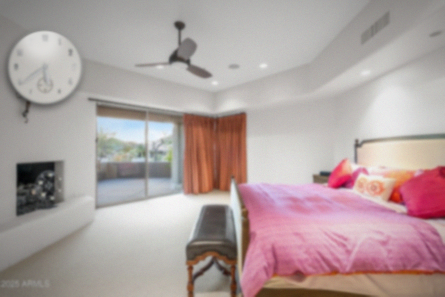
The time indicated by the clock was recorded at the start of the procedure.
5:39
